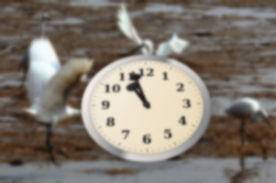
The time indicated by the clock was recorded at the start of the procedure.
10:57
